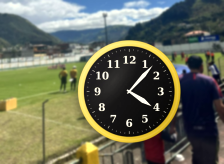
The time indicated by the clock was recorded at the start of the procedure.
4:07
